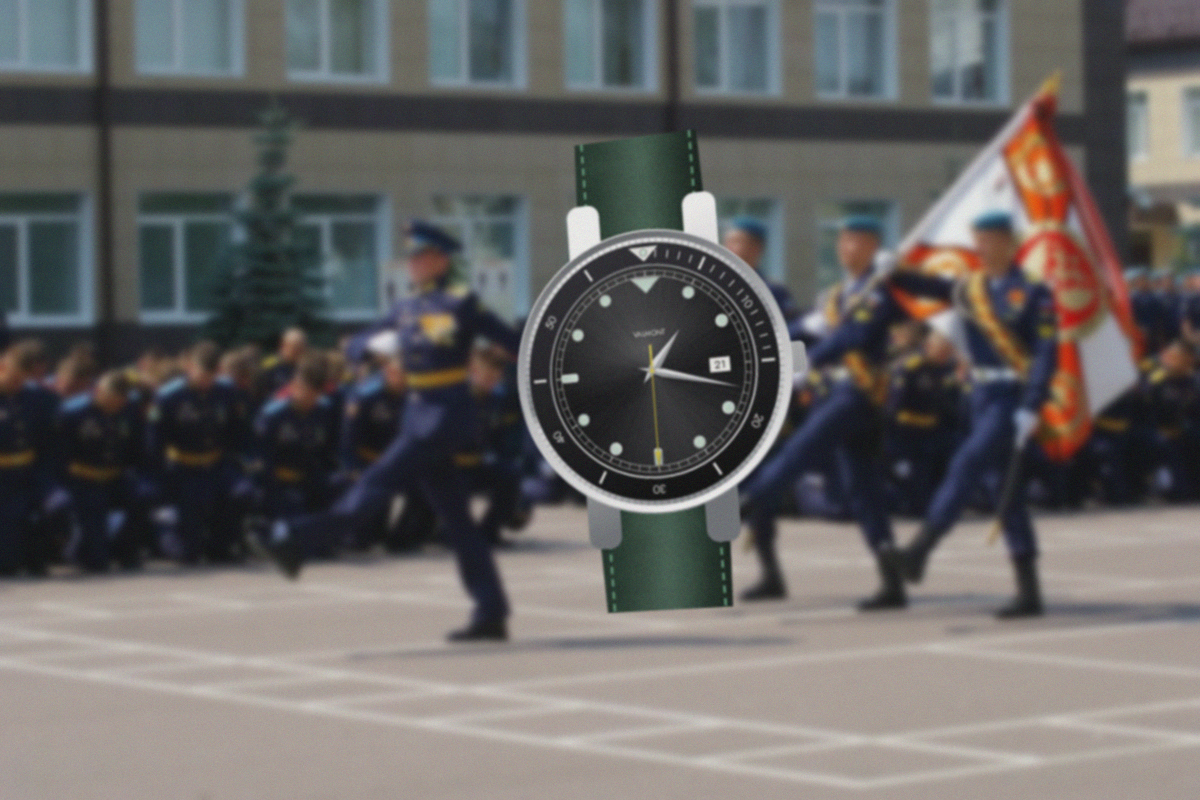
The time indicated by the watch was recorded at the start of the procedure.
1:17:30
